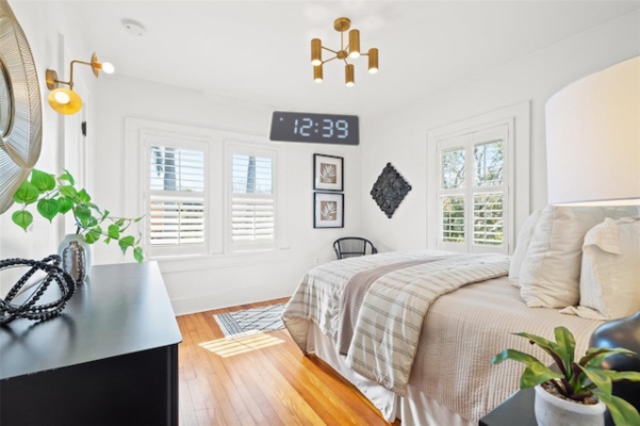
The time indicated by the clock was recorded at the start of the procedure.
12:39
